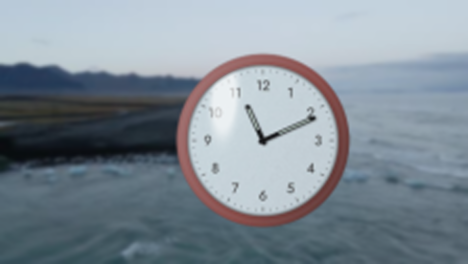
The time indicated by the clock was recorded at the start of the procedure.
11:11
